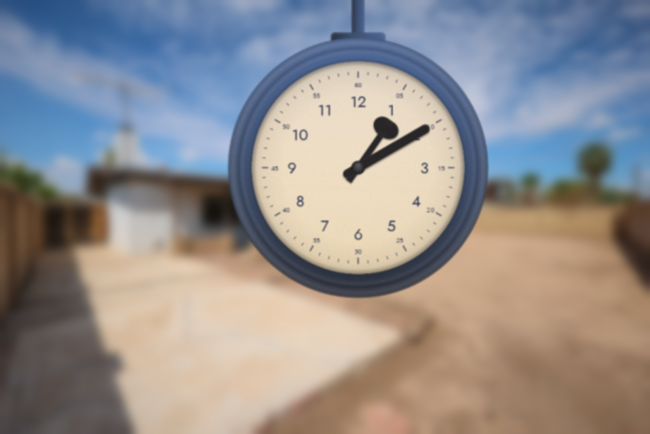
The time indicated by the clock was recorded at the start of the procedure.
1:10
